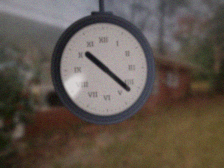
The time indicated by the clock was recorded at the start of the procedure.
10:22
